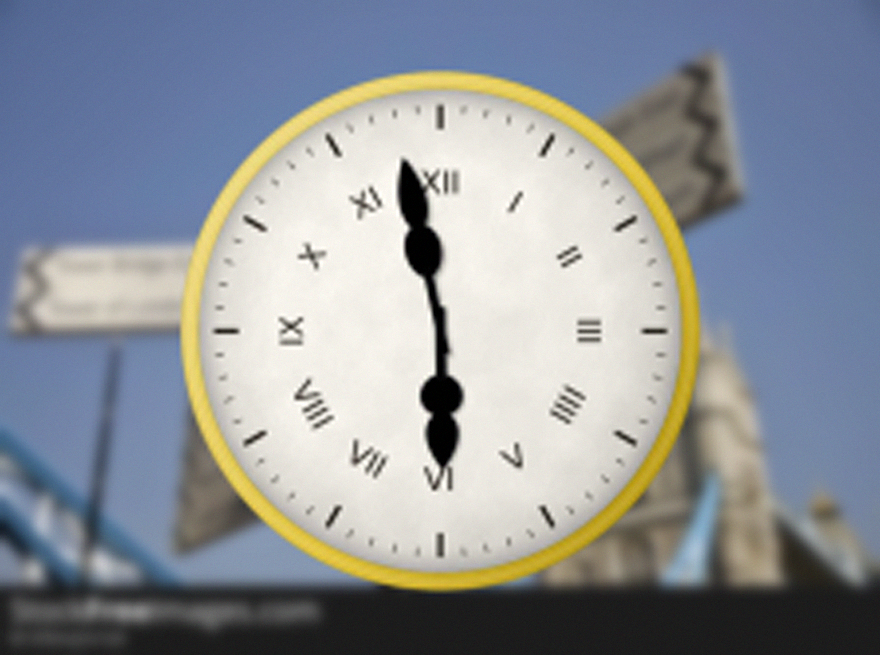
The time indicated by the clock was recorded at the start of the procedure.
5:58
